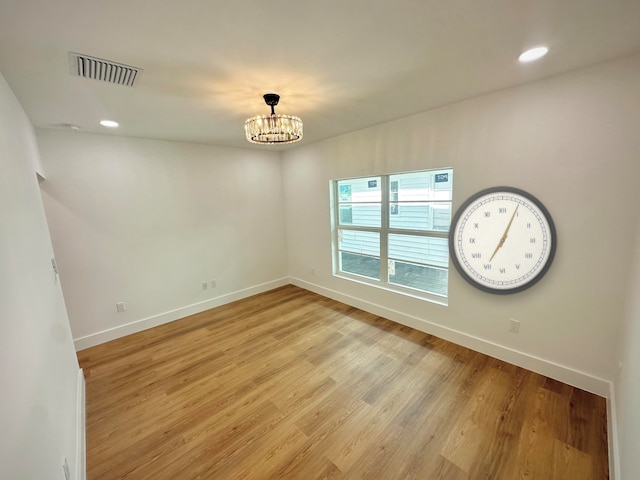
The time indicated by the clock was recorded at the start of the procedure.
7:04
